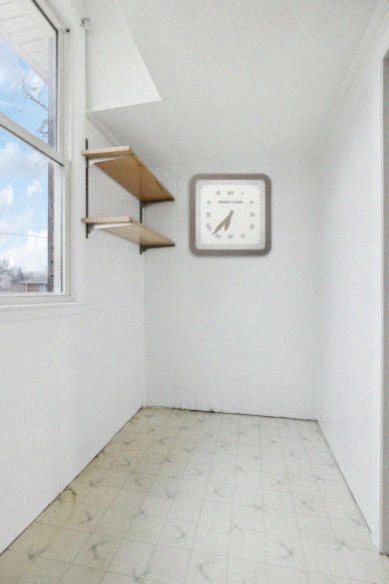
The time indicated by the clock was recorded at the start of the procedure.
6:37
